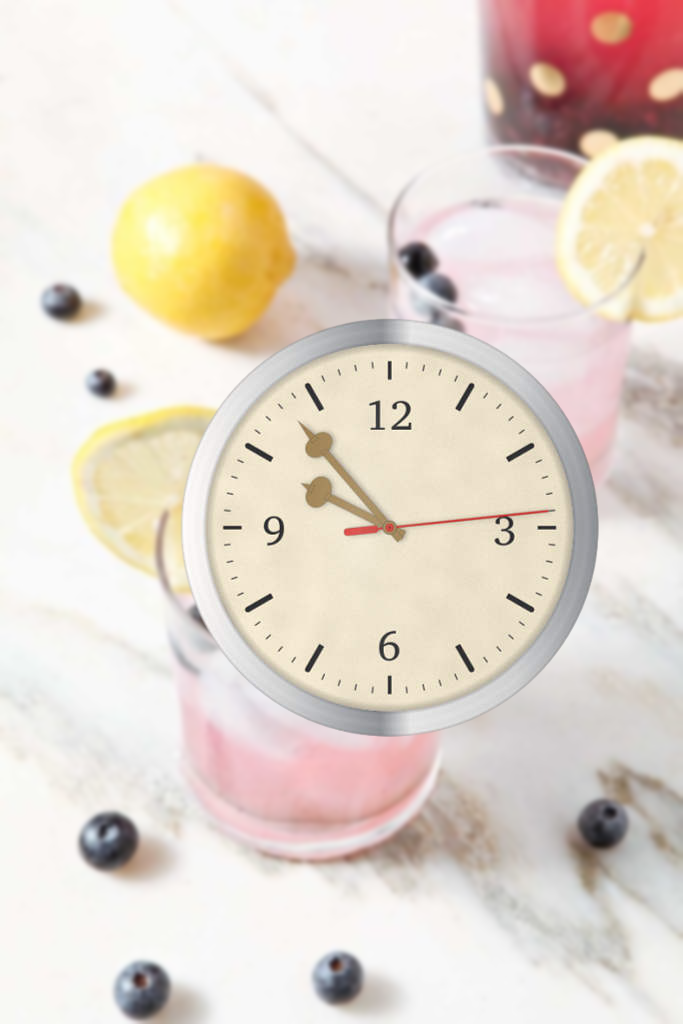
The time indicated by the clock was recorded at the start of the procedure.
9:53:14
